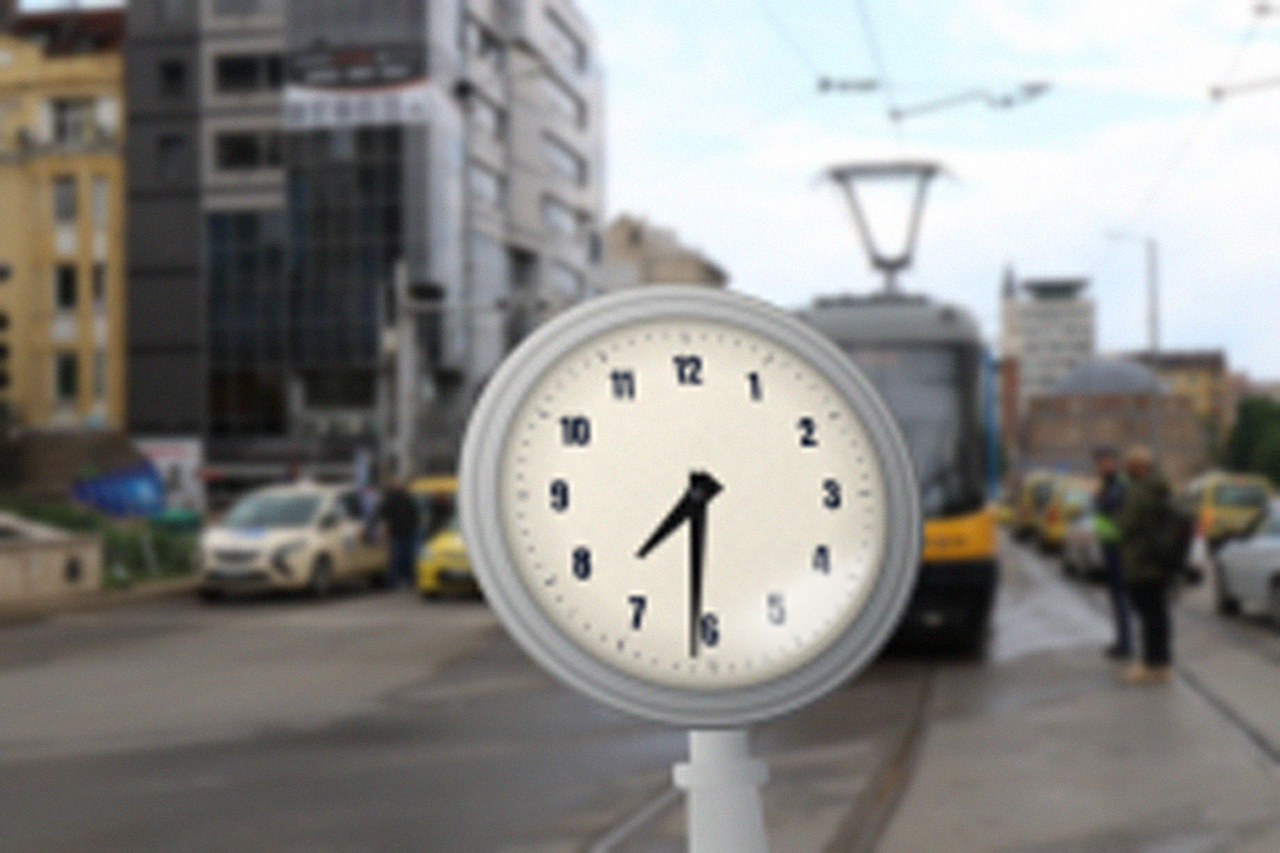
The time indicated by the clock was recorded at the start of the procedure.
7:31
